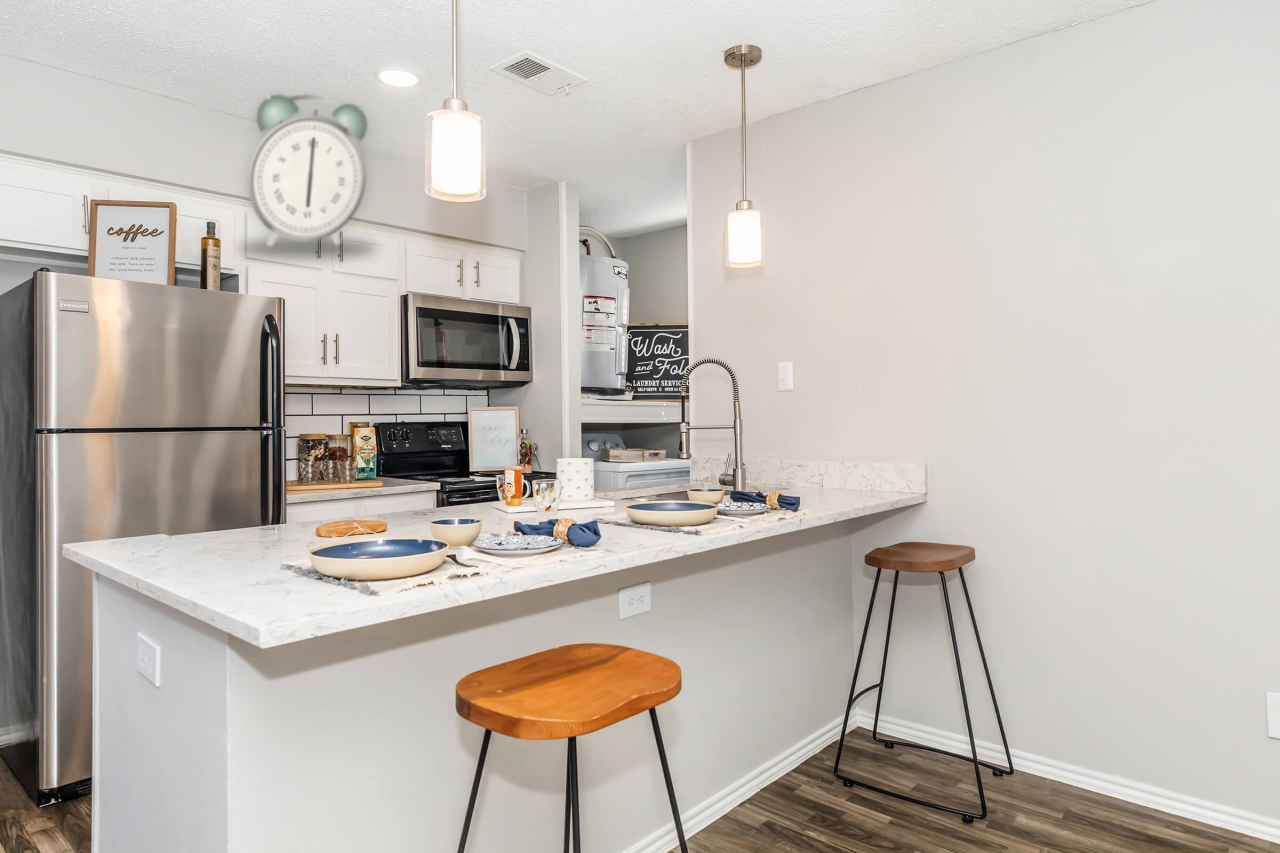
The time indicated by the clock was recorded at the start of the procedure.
6:00
